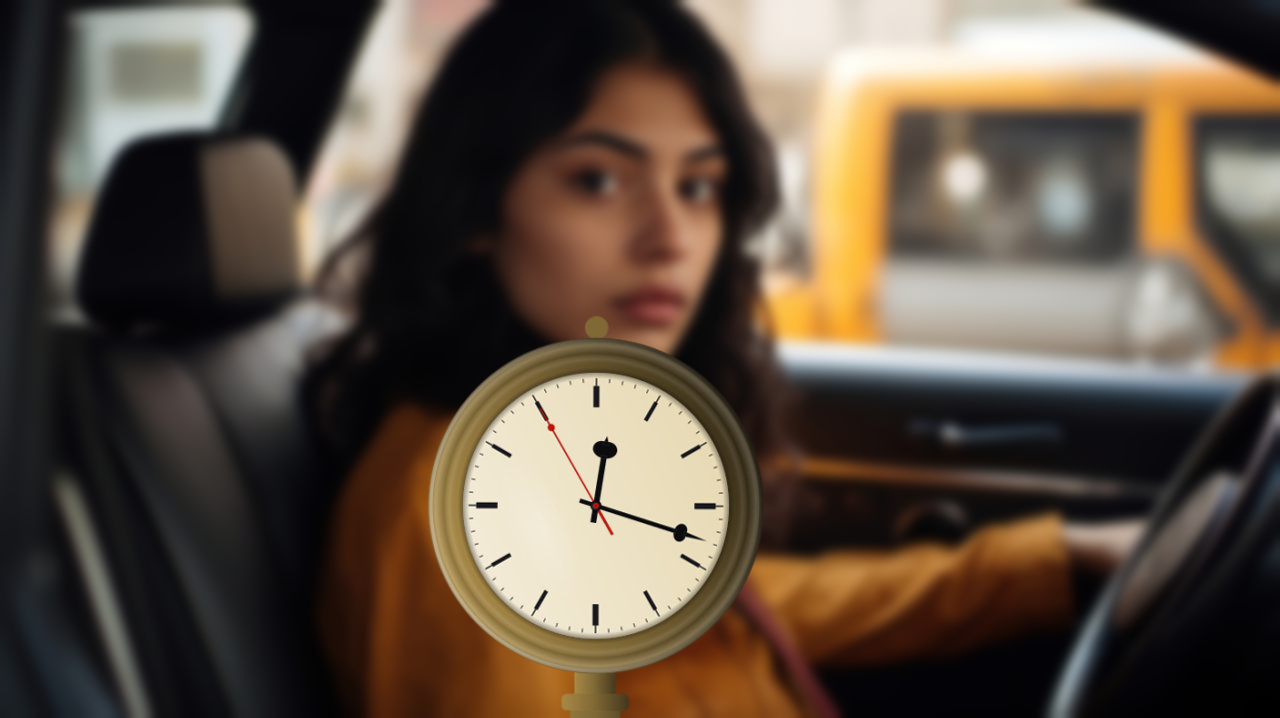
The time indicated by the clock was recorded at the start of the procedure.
12:17:55
